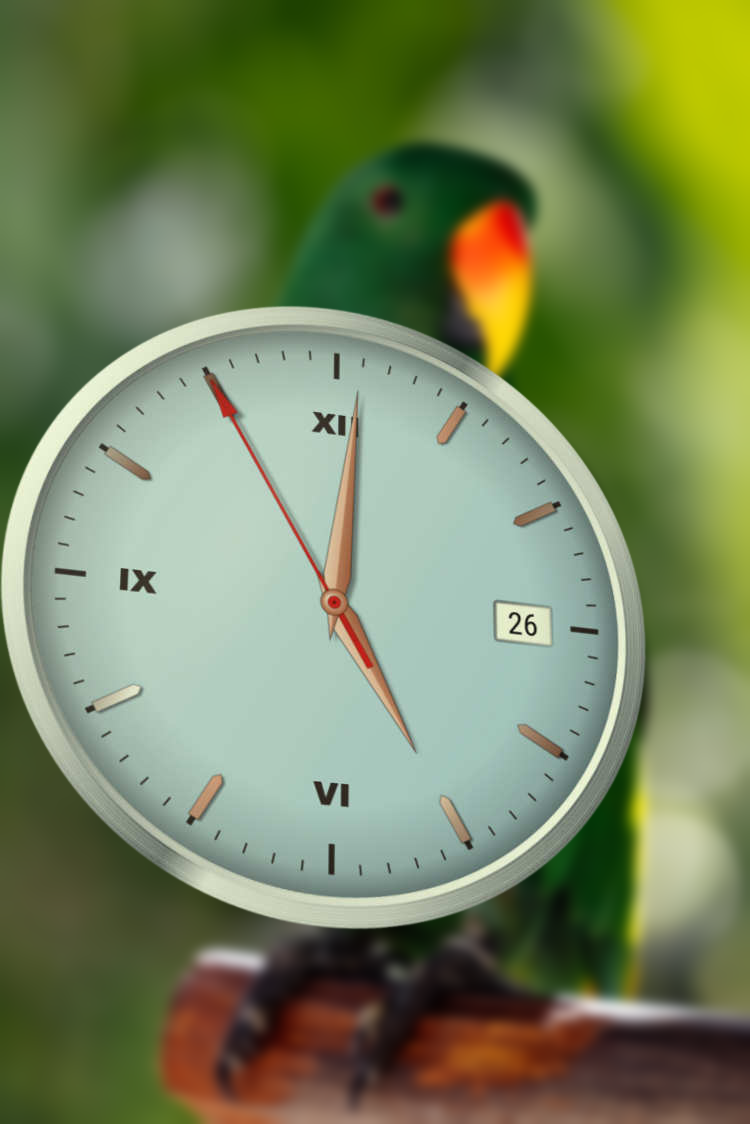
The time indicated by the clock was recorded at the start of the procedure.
5:00:55
